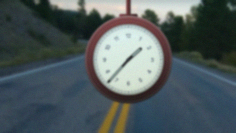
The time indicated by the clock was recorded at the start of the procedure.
1:37
